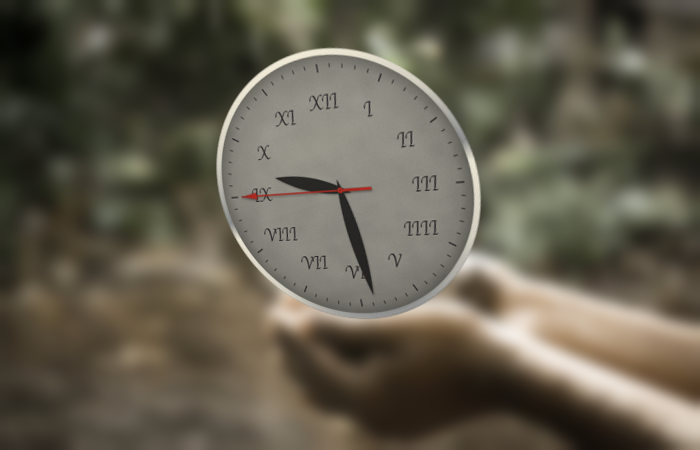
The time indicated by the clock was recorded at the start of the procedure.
9:28:45
